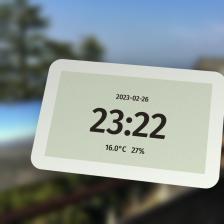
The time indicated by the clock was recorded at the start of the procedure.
23:22
